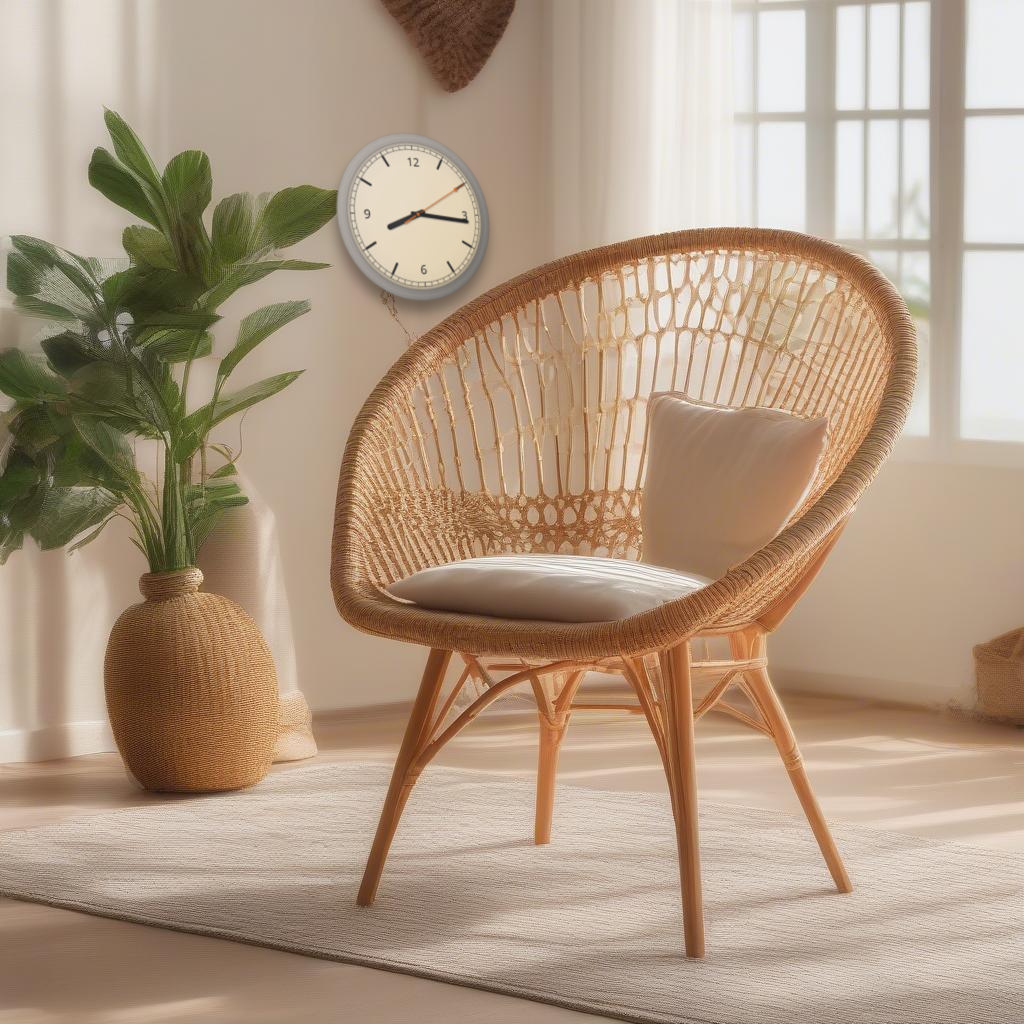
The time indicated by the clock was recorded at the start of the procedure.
8:16:10
